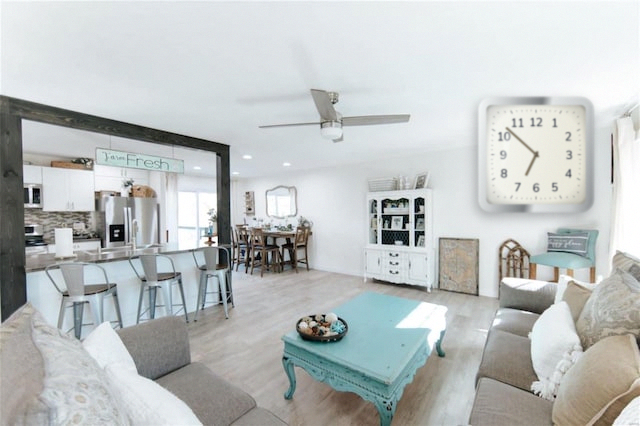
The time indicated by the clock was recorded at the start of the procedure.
6:52
